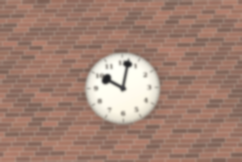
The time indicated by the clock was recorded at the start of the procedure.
10:02
